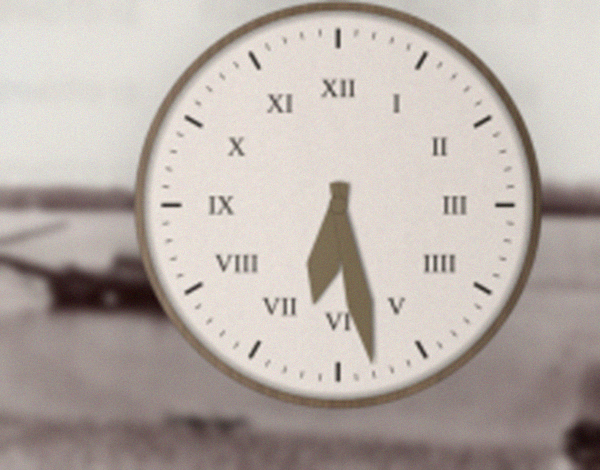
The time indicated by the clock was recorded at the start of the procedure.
6:28
